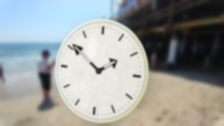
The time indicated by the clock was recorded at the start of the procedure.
1:51
